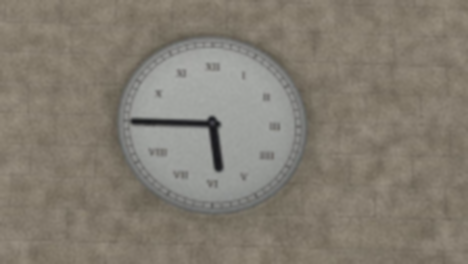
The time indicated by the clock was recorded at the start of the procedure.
5:45
